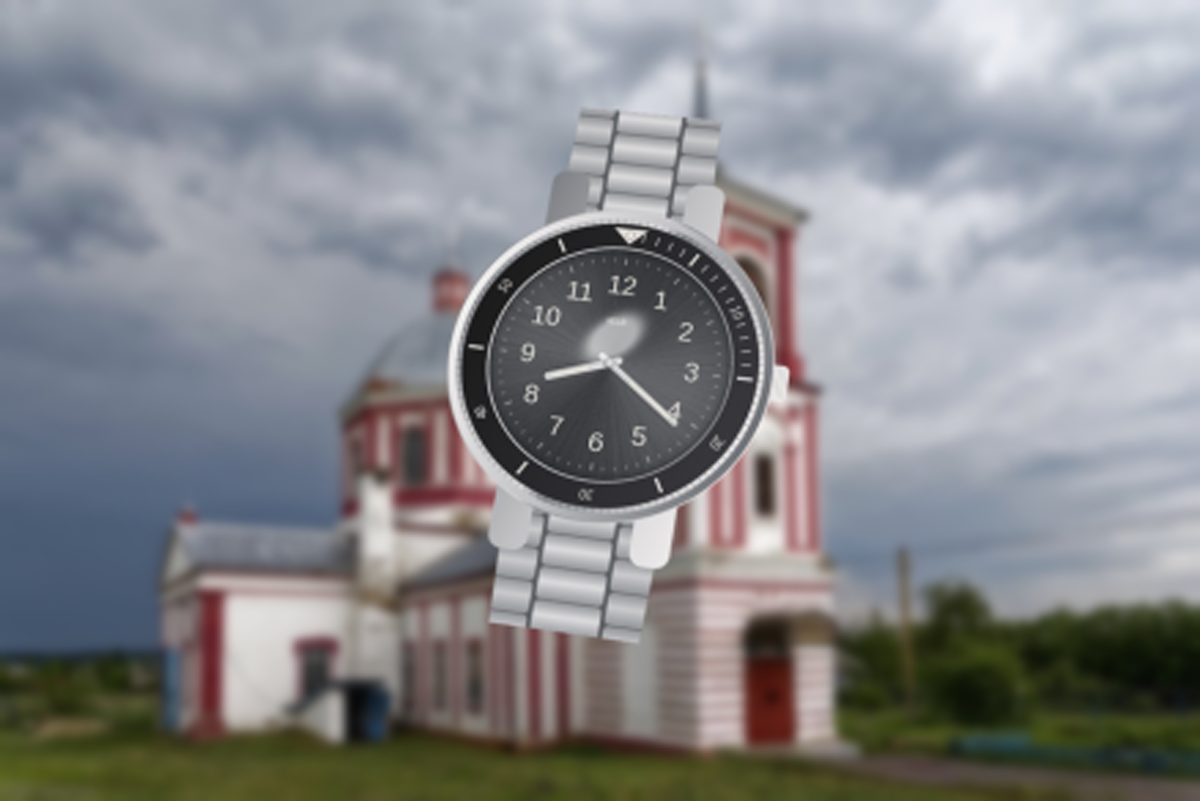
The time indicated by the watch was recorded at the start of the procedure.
8:21
